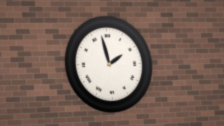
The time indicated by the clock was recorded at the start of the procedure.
1:58
